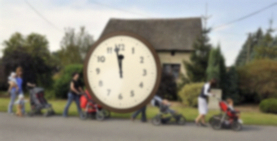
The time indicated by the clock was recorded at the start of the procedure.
11:58
